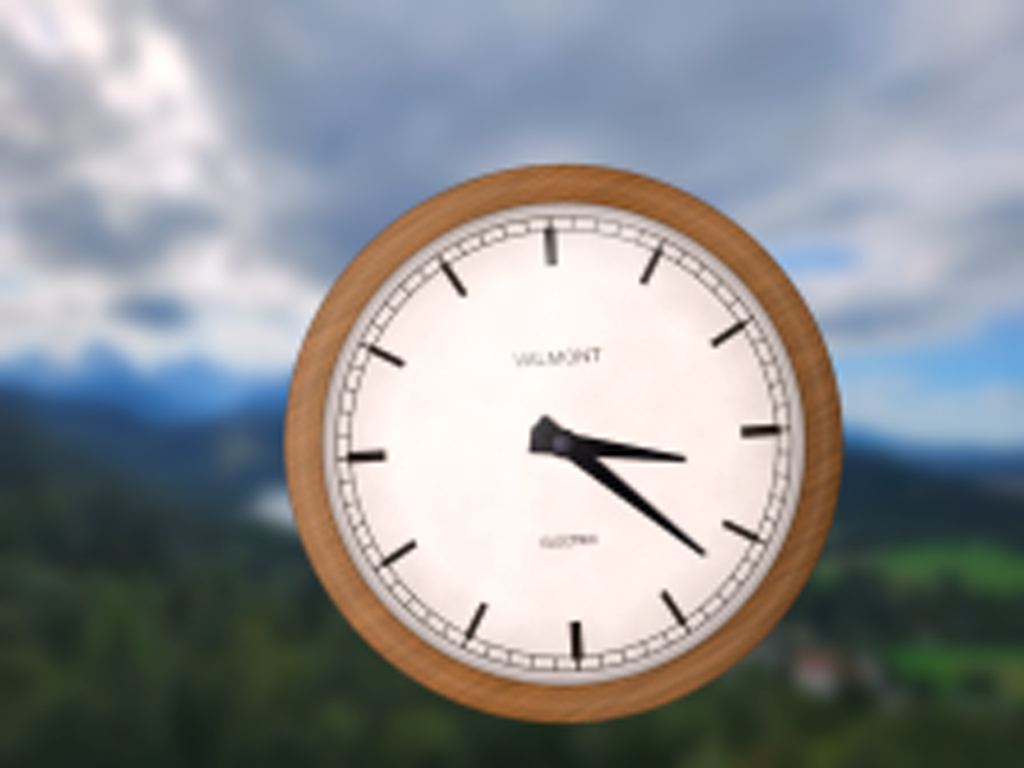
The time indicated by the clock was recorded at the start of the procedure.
3:22
